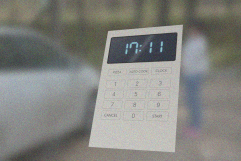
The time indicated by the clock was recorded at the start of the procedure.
17:11
